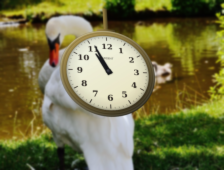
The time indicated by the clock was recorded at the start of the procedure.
10:56
